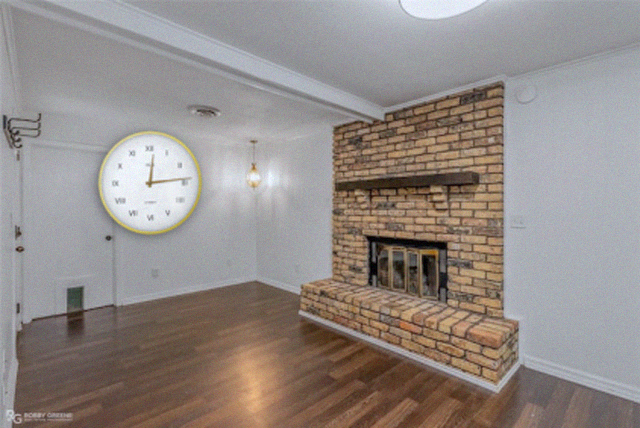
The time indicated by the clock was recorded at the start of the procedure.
12:14
